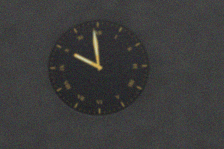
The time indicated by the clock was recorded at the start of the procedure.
9:59
